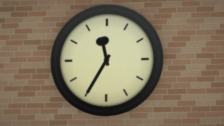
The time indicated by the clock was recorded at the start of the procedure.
11:35
